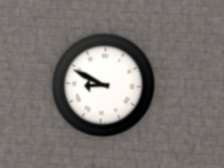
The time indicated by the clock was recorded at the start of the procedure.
8:49
